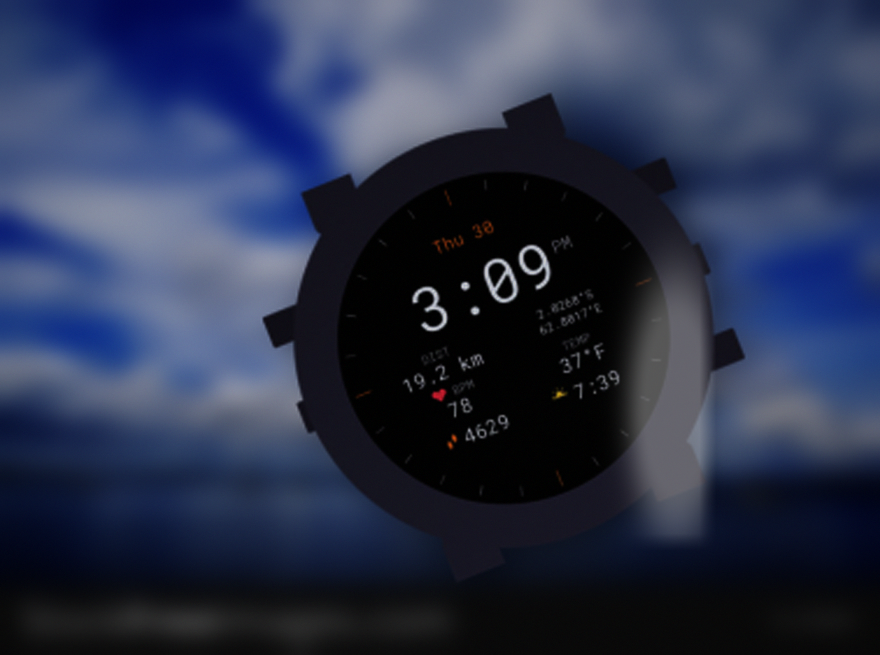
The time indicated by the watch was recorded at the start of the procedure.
3:09
